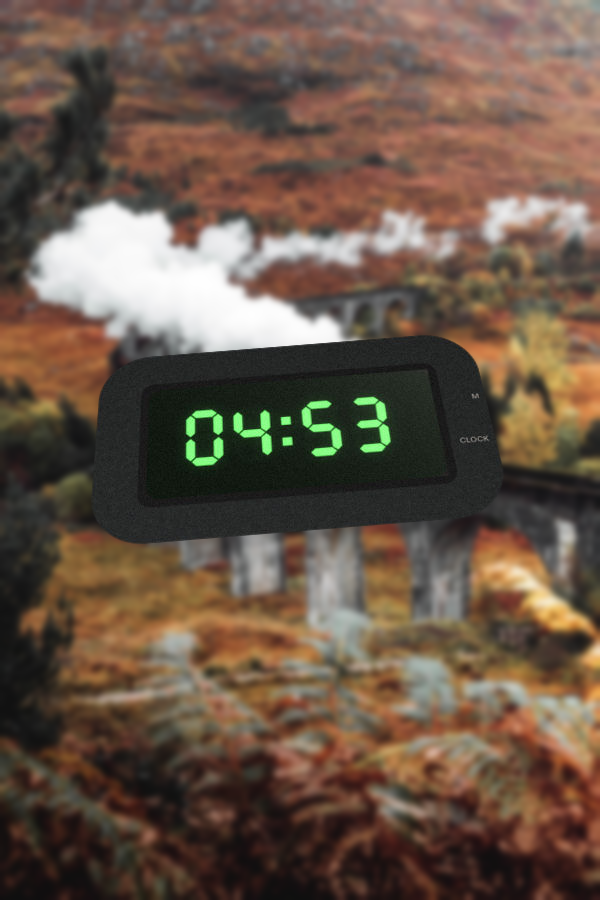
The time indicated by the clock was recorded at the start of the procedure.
4:53
